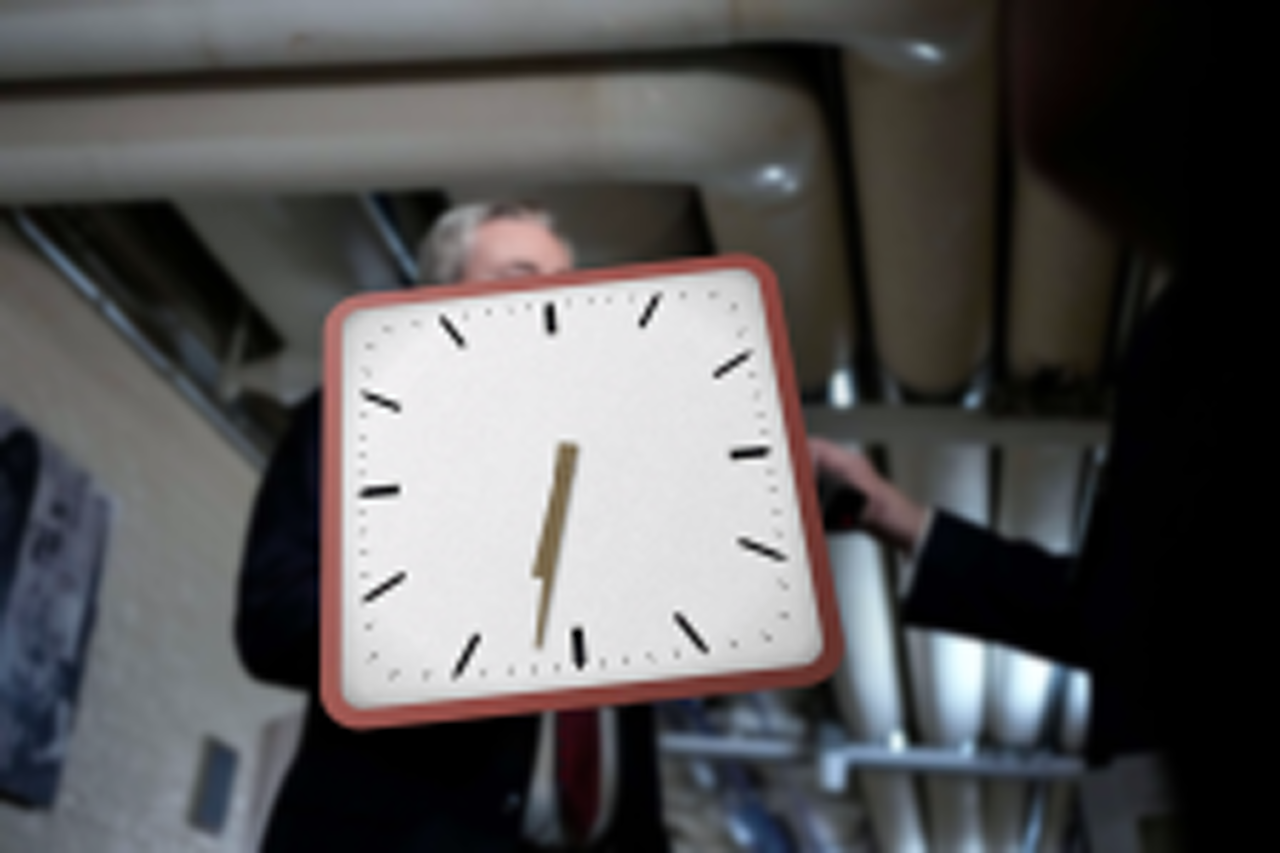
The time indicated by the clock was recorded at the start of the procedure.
6:32
